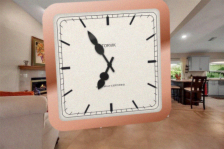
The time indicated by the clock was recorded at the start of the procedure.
6:55
